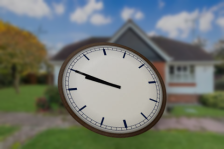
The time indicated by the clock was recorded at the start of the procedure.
9:50
